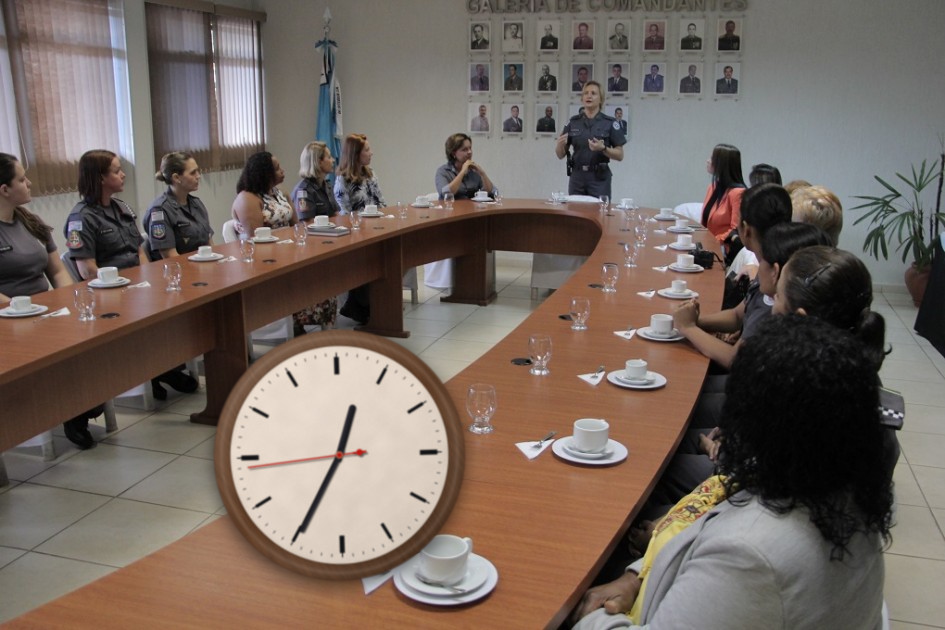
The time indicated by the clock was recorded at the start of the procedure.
12:34:44
